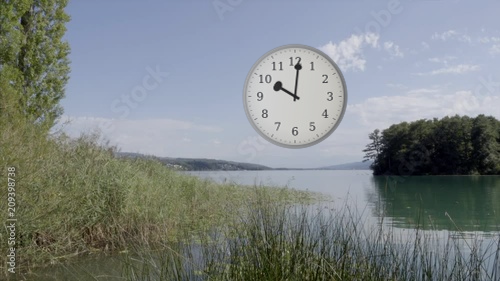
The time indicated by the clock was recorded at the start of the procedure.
10:01
